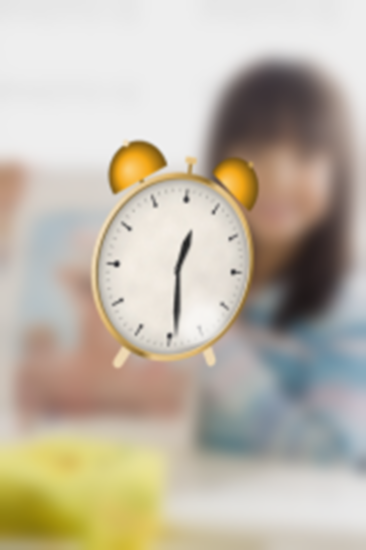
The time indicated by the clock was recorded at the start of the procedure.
12:29
